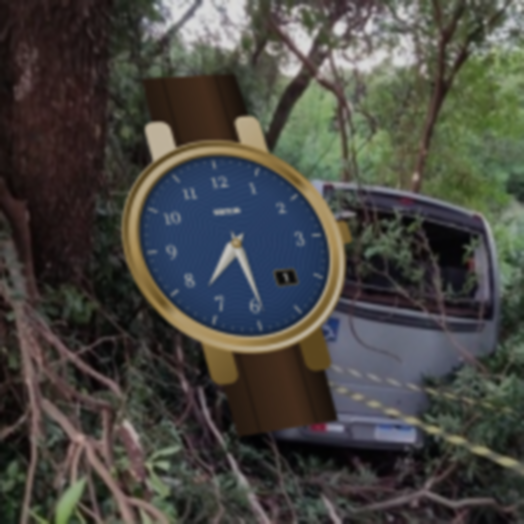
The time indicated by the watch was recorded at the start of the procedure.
7:29
